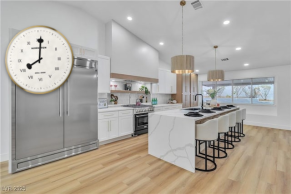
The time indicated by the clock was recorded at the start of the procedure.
8:01
